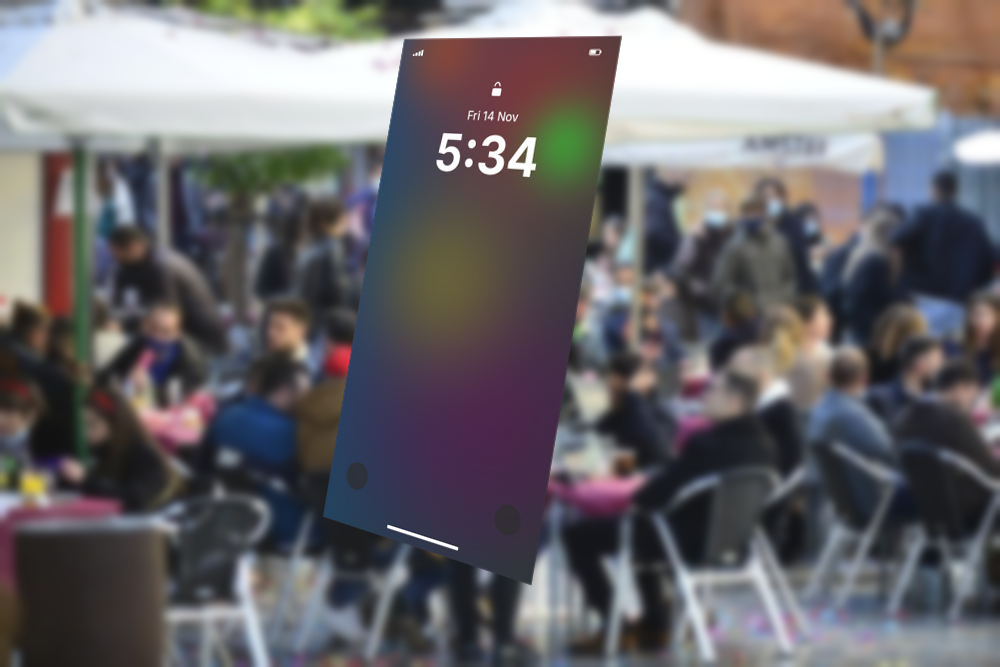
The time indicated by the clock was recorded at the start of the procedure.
5:34
